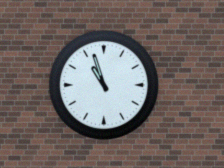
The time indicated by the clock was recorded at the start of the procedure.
10:57
